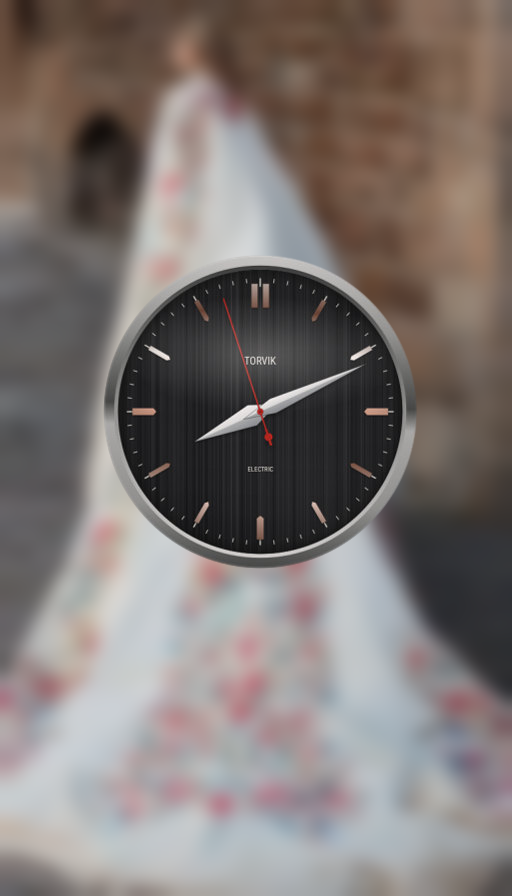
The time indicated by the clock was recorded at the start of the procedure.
8:10:57
